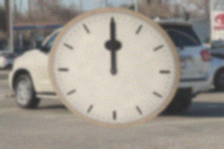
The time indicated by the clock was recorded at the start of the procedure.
12:00
